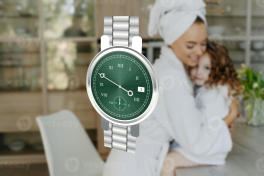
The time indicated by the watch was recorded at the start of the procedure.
3:49
